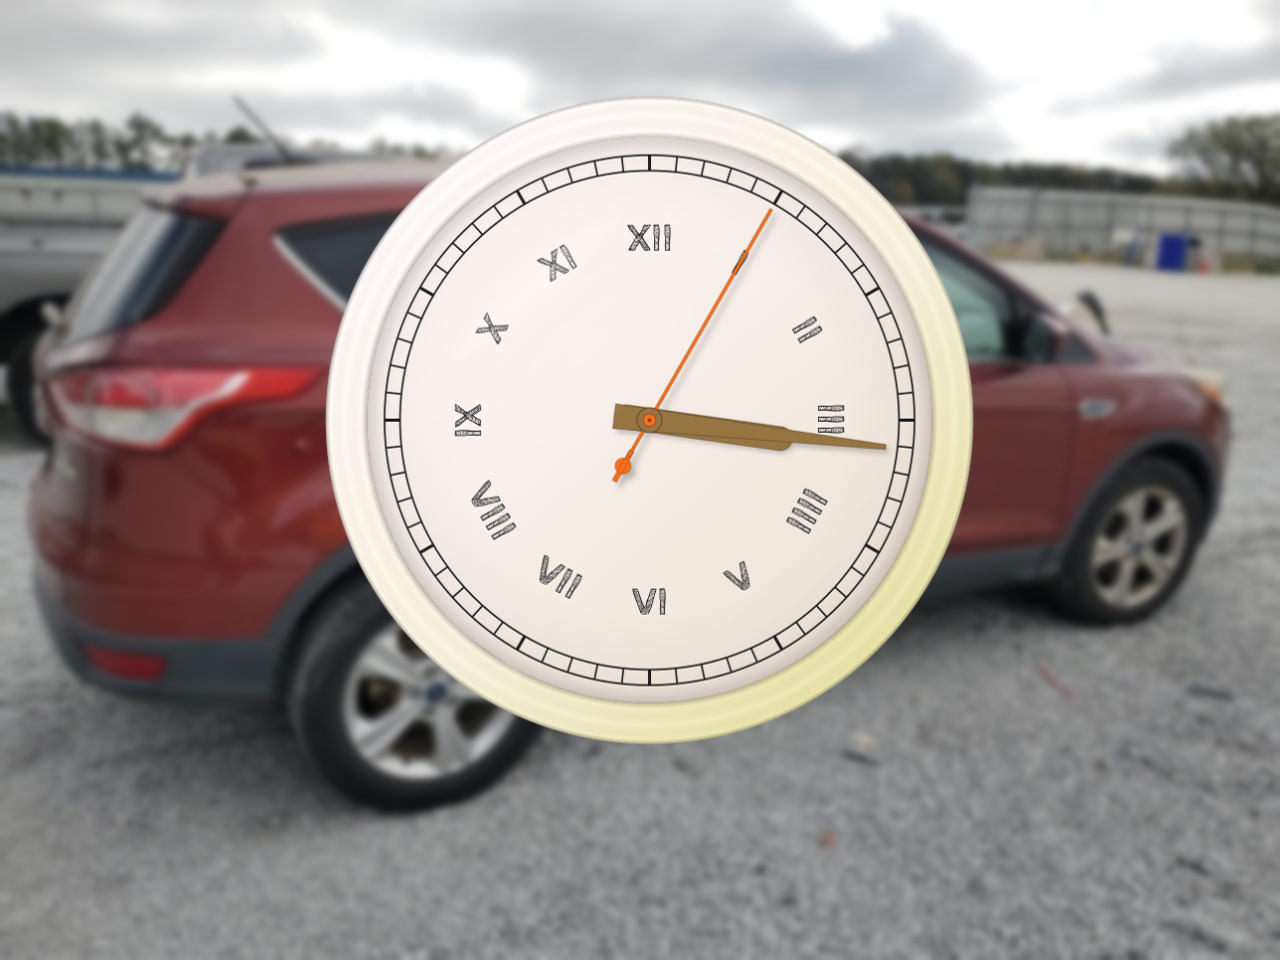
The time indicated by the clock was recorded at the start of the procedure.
3:16:05
